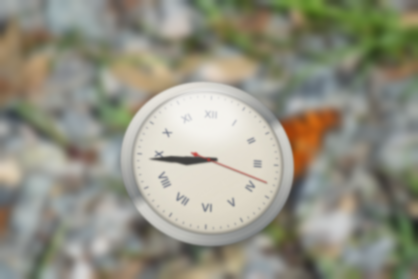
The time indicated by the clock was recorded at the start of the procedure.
8:44:18
